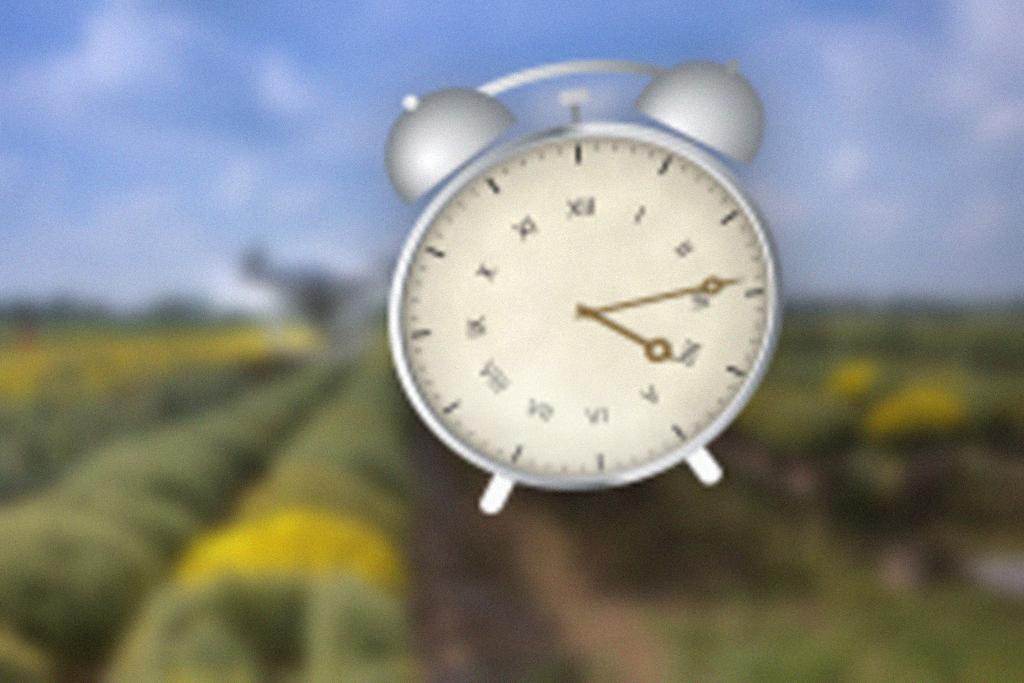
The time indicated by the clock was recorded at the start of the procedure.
4:14
